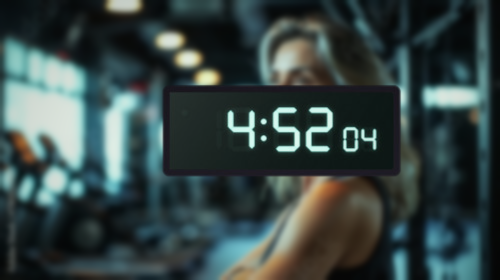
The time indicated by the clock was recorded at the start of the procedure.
4:52:04
